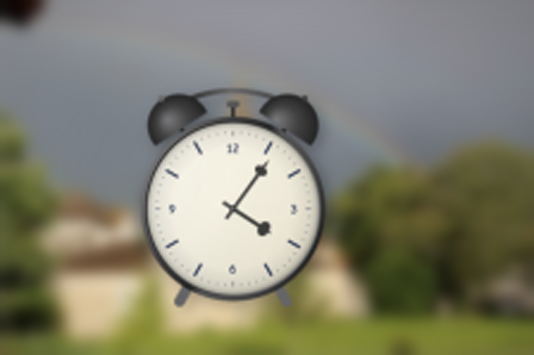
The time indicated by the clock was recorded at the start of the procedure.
4:06
